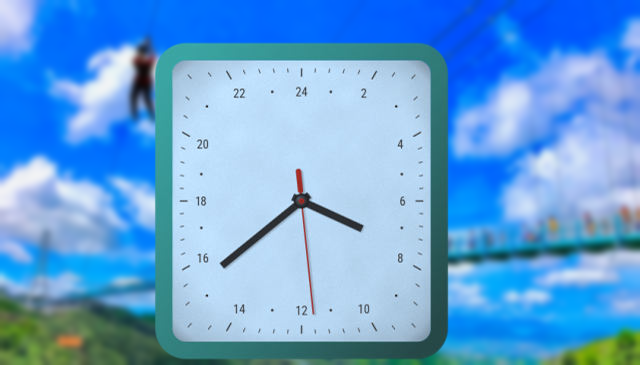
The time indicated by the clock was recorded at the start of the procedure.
7:38:29
